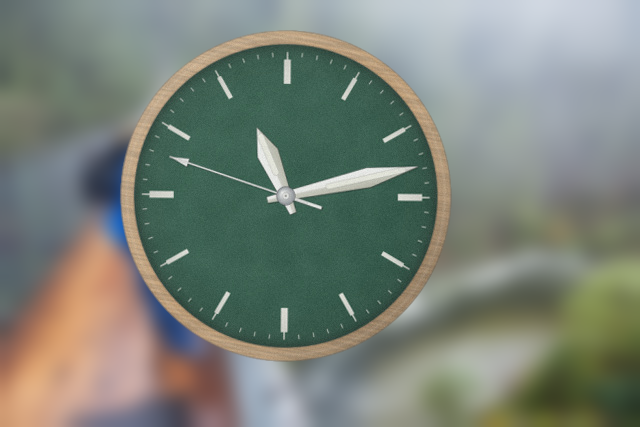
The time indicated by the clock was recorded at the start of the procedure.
11:12:48
